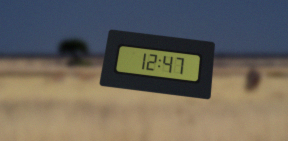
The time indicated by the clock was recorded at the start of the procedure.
12:47
